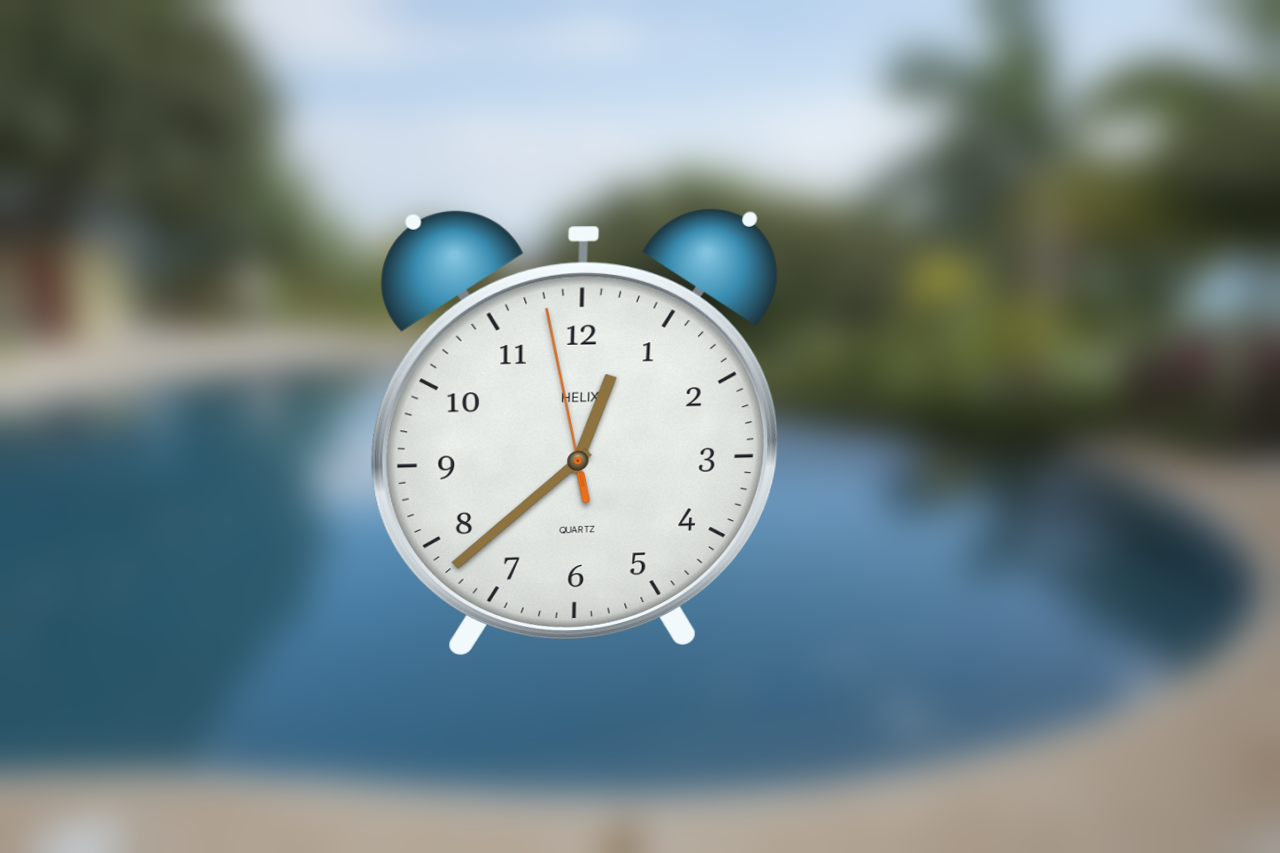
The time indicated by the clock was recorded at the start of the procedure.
12:37:58
